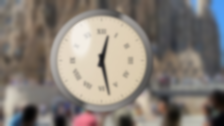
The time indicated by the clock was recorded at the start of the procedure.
12:28
